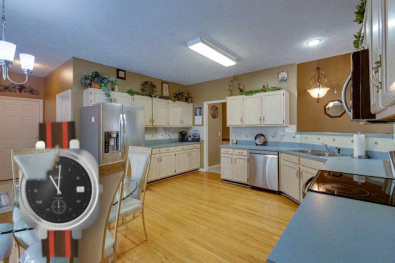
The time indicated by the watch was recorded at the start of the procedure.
11:01
